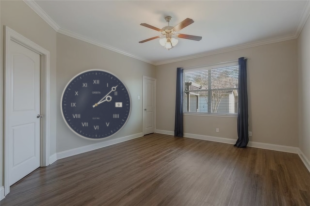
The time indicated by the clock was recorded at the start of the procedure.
2:08
